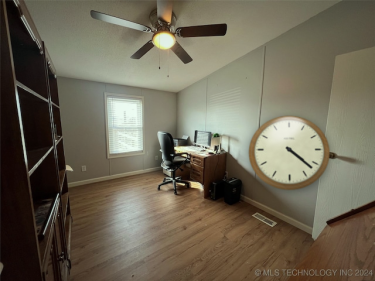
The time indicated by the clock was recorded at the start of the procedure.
4:22
